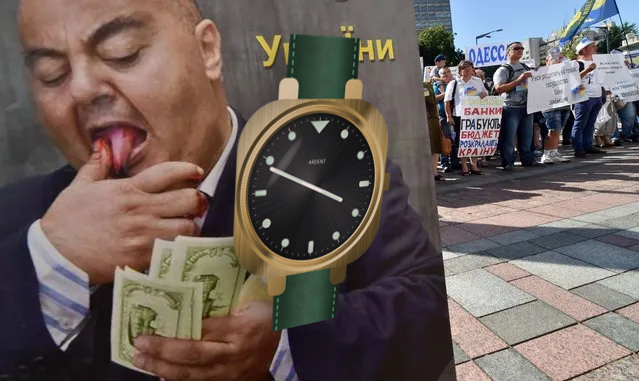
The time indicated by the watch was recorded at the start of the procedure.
3:49
